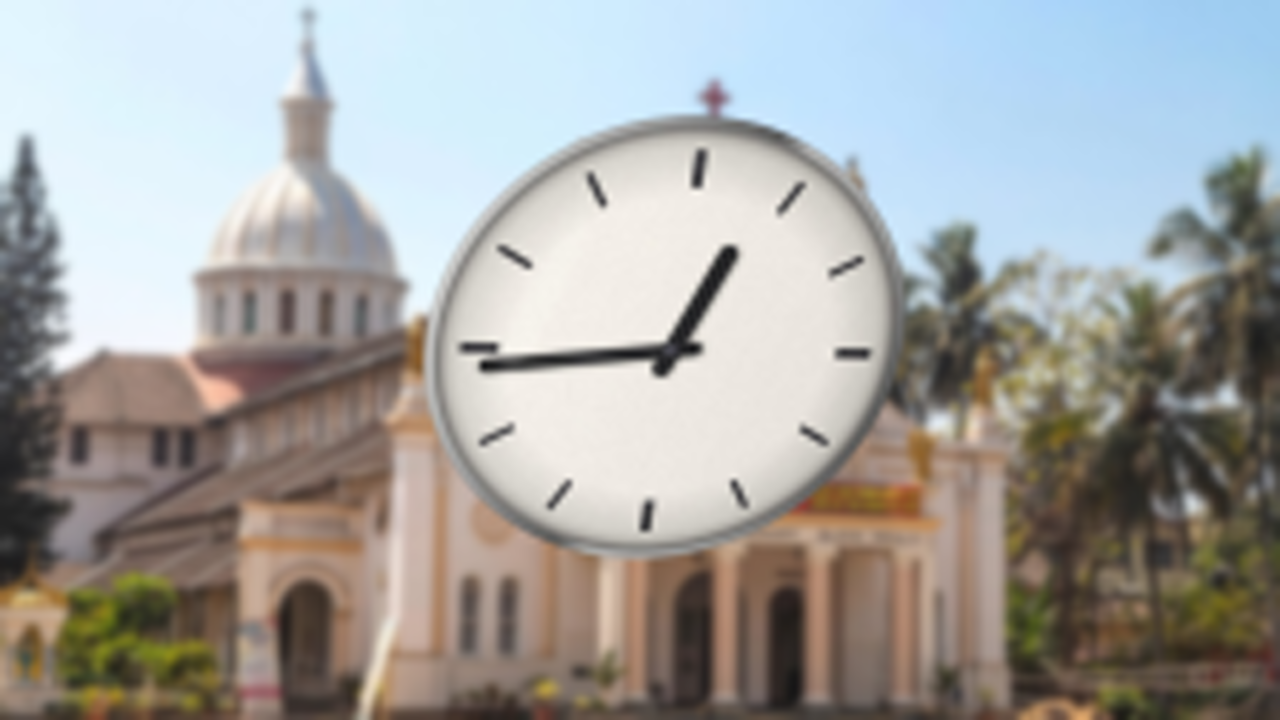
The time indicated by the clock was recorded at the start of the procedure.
12:44
